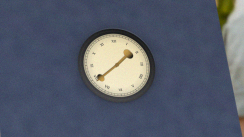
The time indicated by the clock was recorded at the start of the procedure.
1:39
